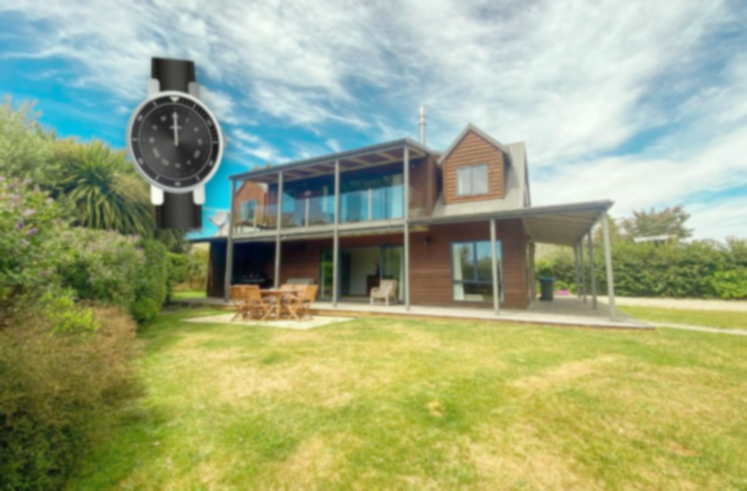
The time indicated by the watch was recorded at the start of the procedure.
12:00
